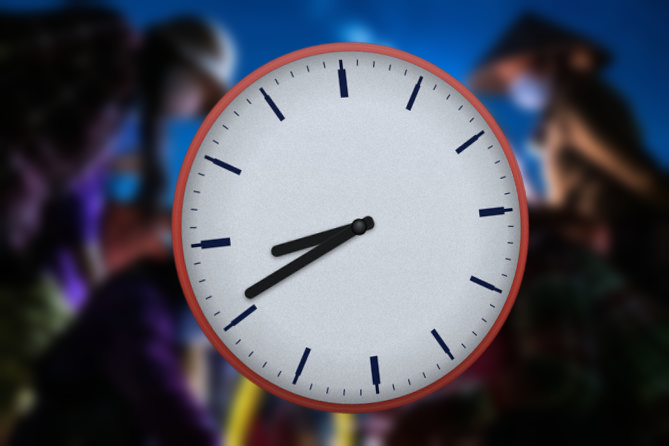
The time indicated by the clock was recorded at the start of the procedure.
8:41
